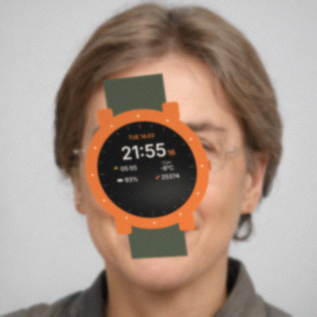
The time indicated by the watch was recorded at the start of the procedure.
21:55
